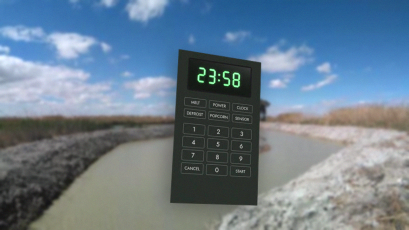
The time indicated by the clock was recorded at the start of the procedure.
23:58
